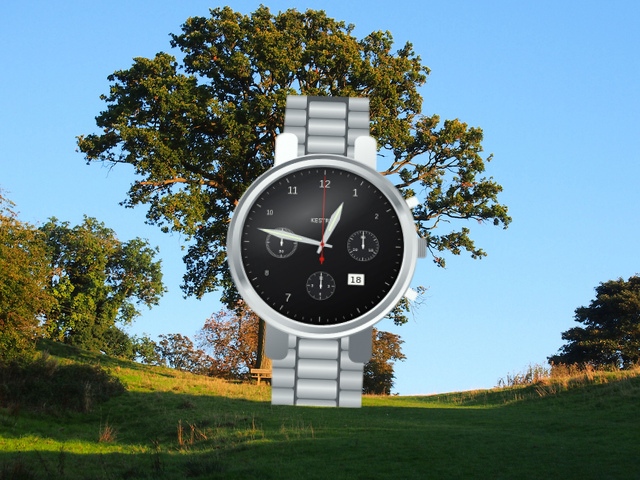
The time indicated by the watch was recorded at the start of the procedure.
12:47
